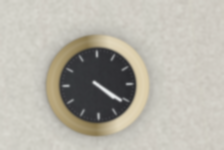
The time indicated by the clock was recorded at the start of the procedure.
4:21
